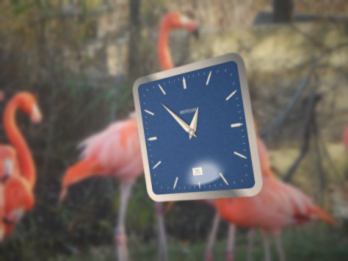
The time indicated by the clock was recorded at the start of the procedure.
12:53
